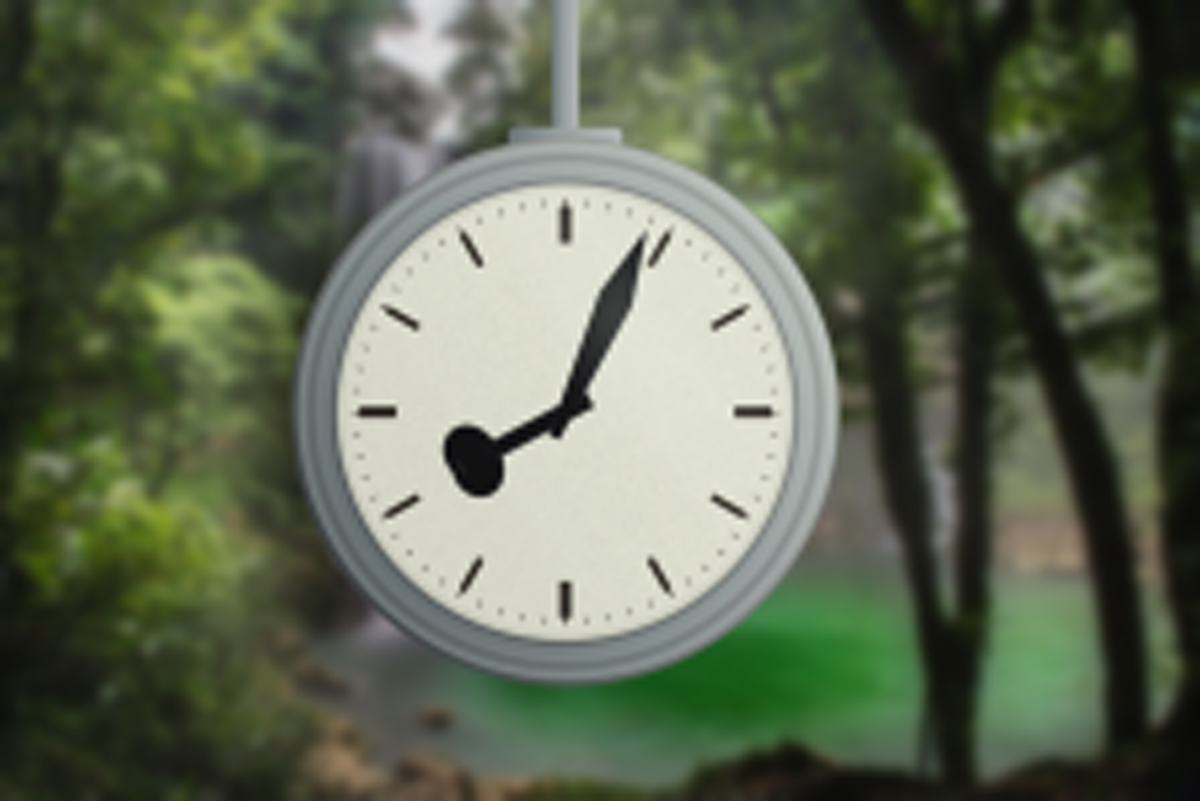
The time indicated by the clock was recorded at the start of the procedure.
8:04
